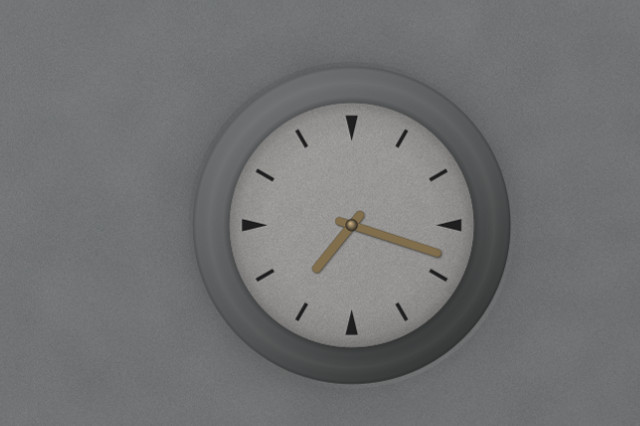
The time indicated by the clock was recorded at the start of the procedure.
7:18
